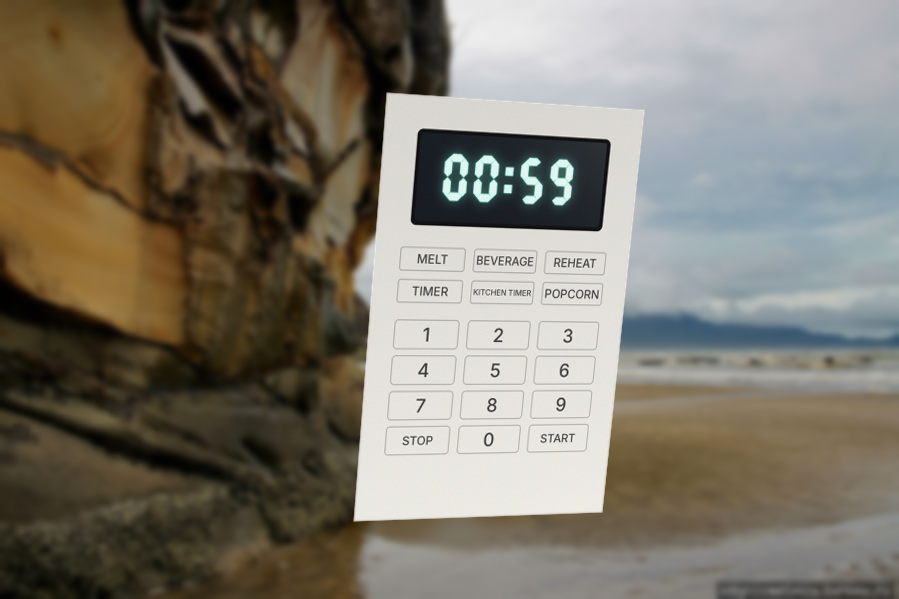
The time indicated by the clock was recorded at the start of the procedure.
0:59
